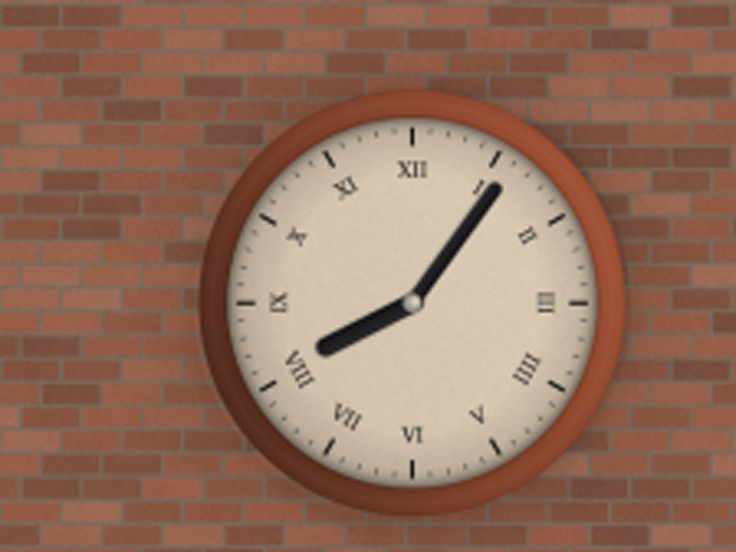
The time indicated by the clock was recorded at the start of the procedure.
8:06
